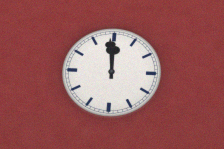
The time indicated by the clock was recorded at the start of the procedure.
11:59
